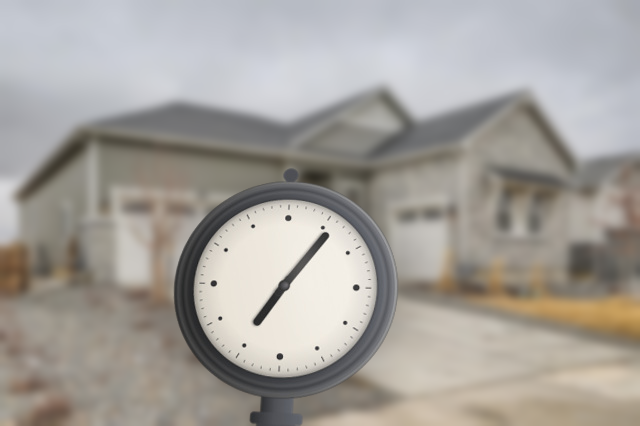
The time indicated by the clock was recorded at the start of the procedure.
7:06
